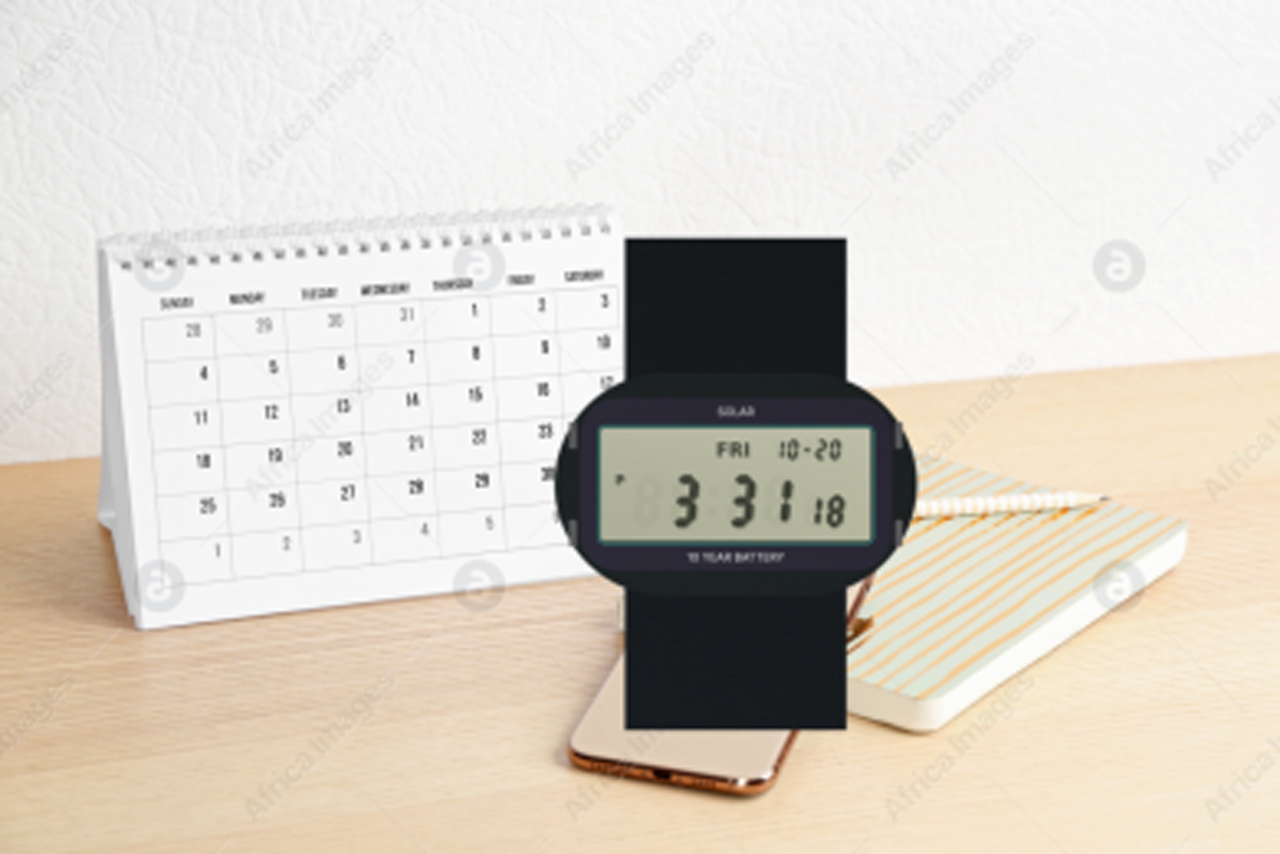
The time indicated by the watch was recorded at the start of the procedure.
3:31:18
